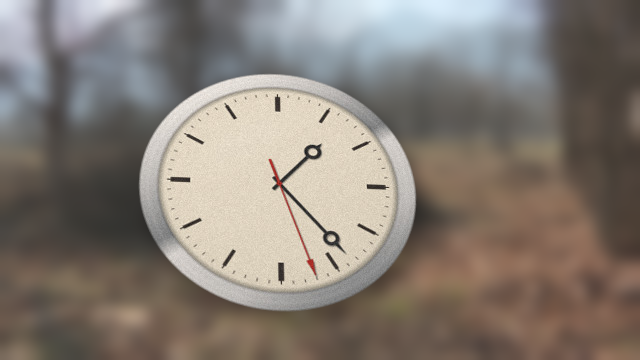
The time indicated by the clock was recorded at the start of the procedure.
1:23:27
